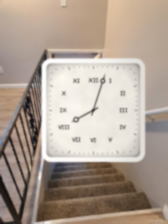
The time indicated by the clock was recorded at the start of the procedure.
8:03
